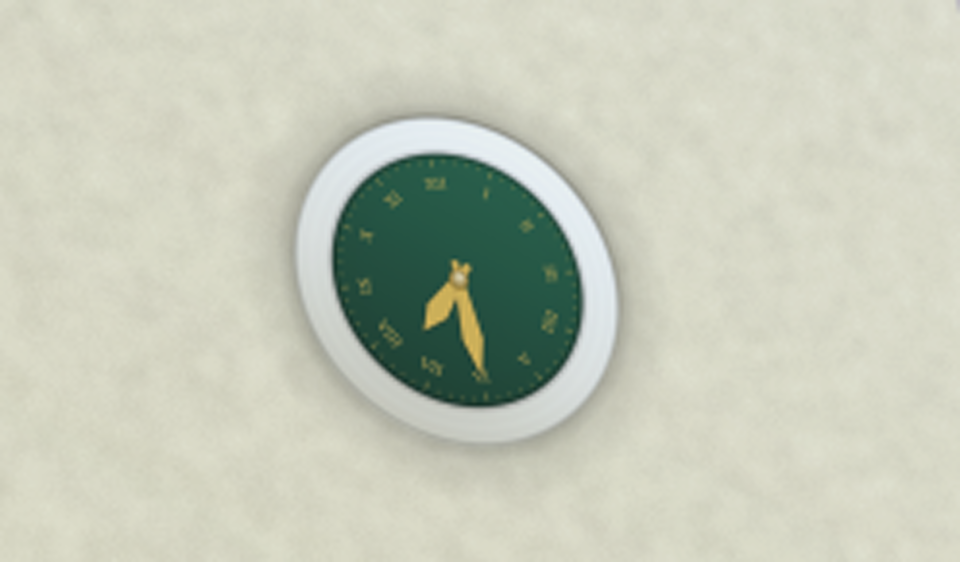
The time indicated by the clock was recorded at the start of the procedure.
7:30
